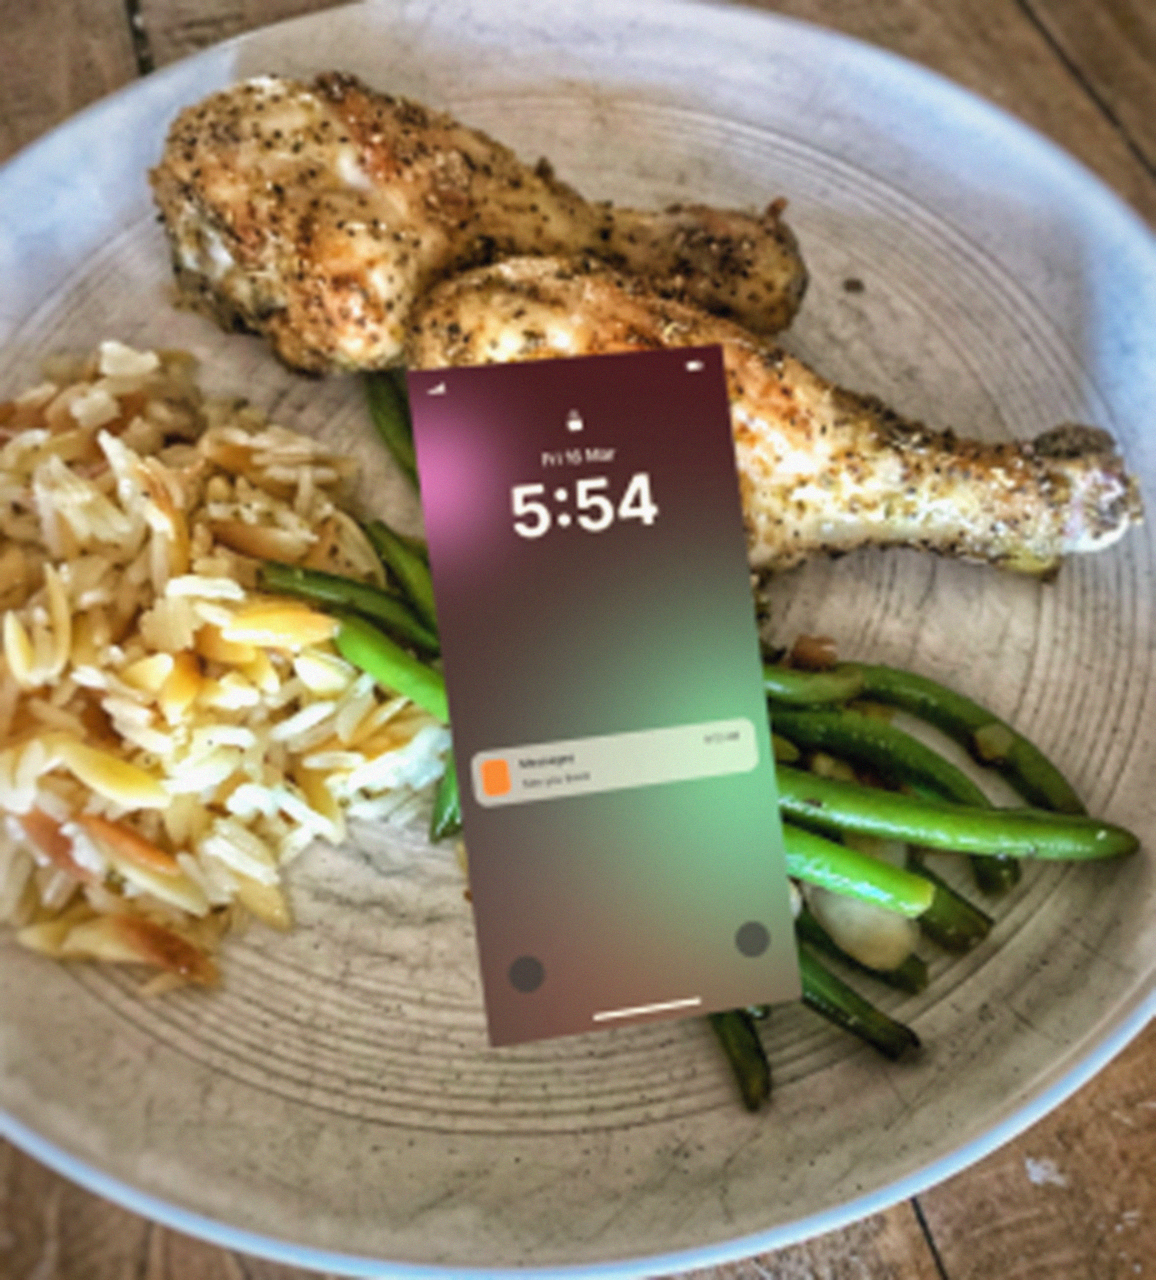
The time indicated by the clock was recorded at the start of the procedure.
5:54
